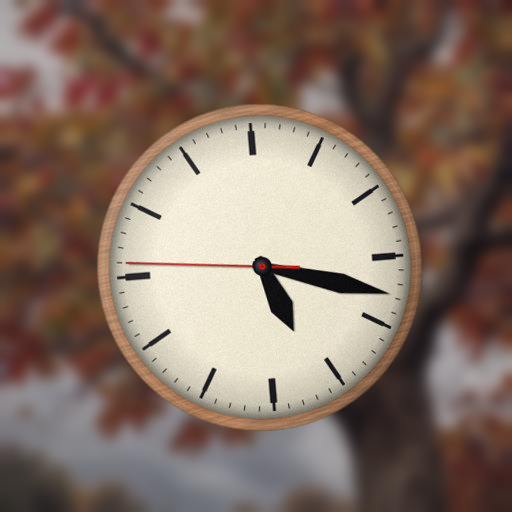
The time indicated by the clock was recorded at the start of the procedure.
5:17:46
